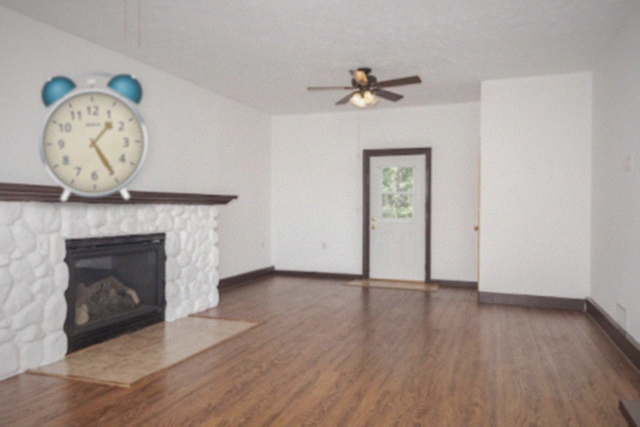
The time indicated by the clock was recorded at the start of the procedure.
1:25
